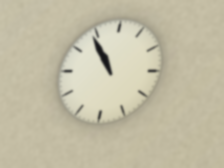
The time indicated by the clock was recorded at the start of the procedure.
10:54
